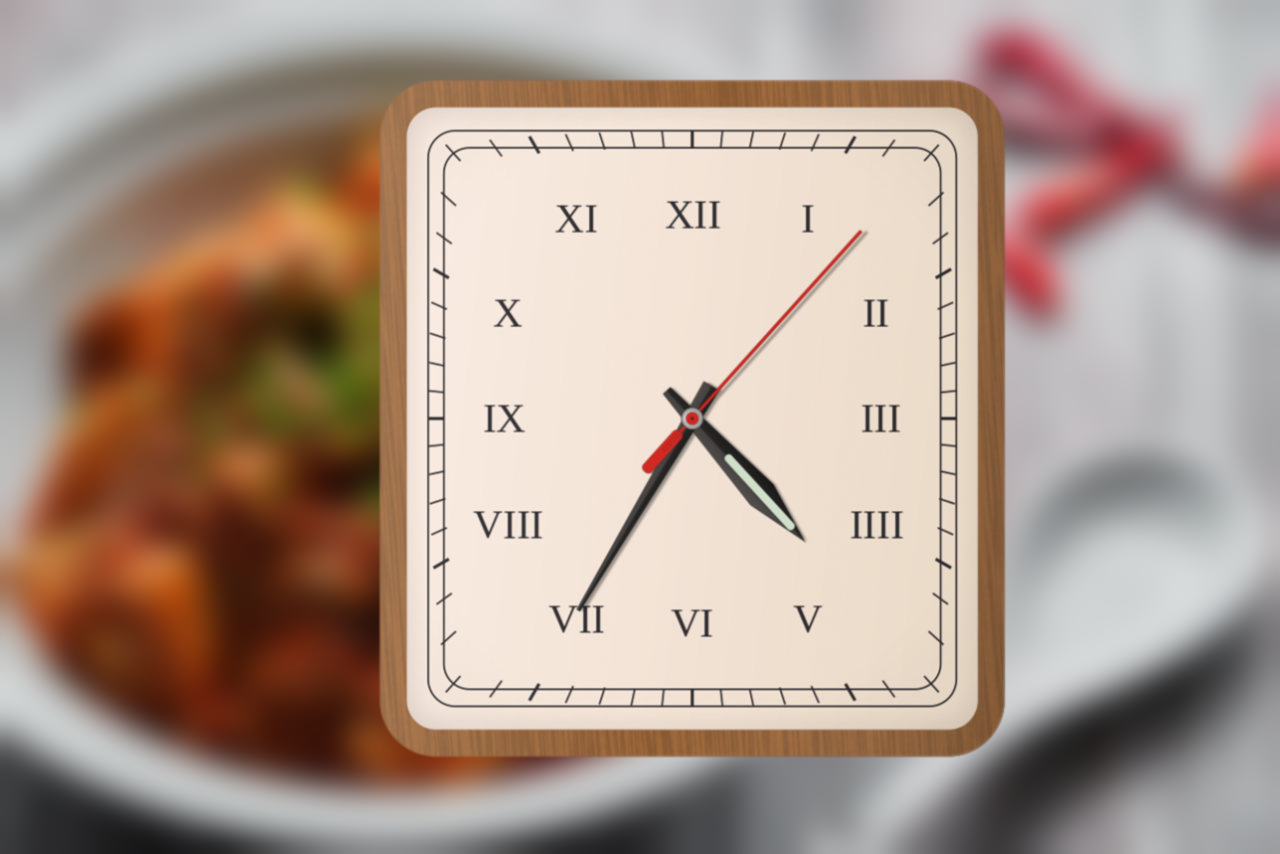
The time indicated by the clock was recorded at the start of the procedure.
4:35:07
